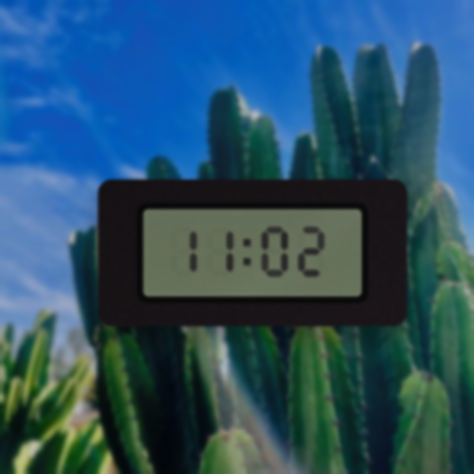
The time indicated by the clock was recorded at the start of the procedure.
11:02
